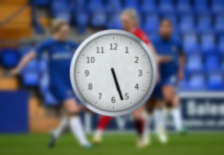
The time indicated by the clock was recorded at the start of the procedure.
5:27
